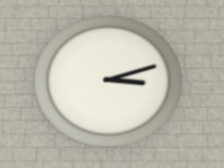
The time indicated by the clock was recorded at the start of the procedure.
3:12
